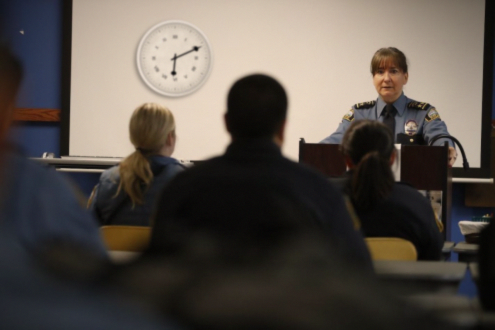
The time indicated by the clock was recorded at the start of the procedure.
6:11
